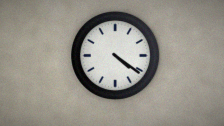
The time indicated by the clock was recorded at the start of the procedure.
4:21
